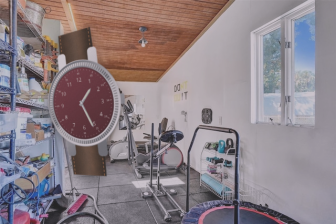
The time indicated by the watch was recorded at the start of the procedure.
1:26
